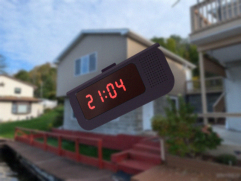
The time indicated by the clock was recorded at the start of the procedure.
21:04
